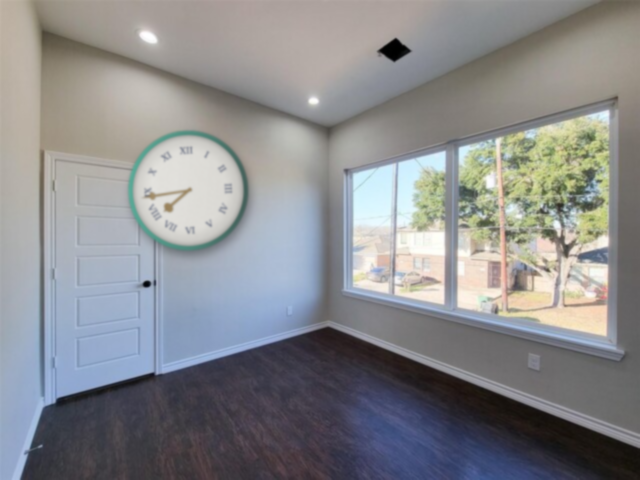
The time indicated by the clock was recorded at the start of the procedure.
7:44
